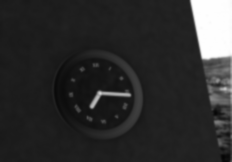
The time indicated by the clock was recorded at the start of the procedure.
7:16
